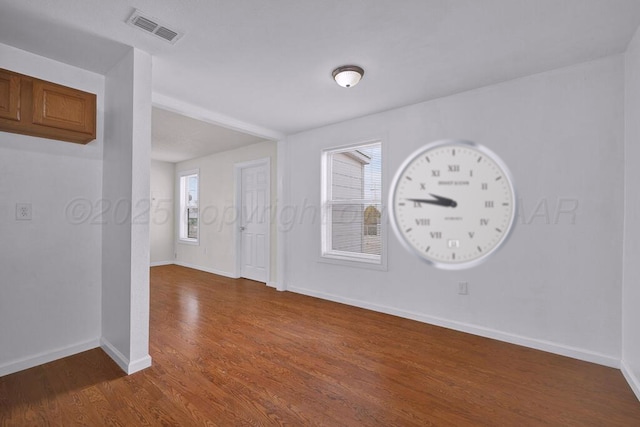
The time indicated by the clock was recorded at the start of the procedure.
9:46
